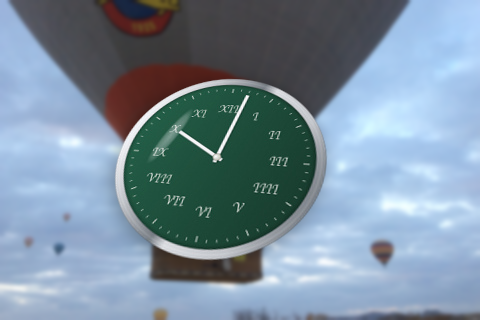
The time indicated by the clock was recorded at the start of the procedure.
10:02
